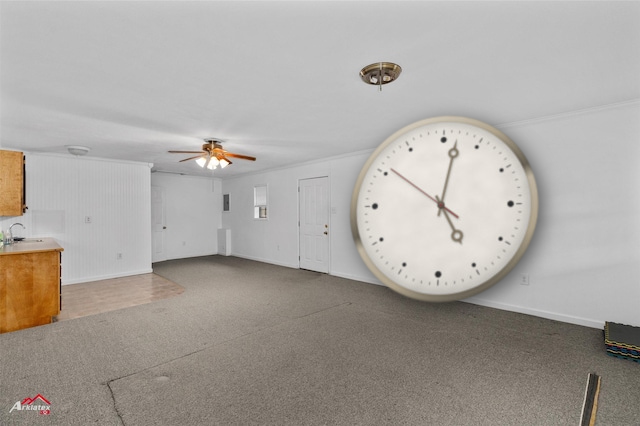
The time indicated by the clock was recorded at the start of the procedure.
5:01:51
